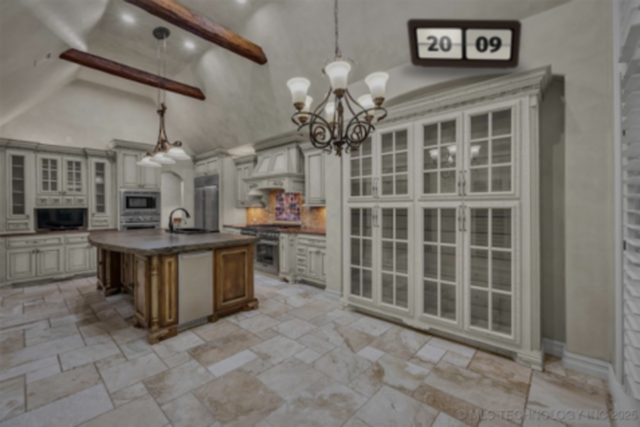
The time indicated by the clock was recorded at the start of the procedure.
20:09
